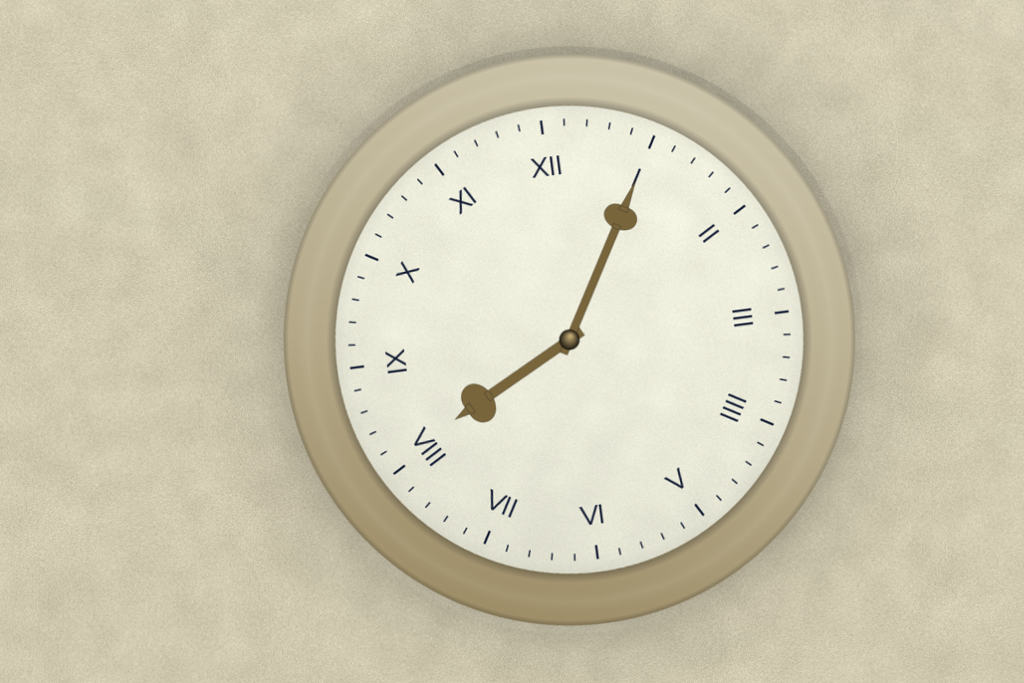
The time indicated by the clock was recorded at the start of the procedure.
8:05
